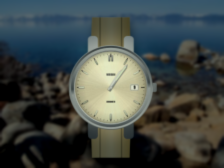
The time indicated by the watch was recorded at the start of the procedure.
1:06
